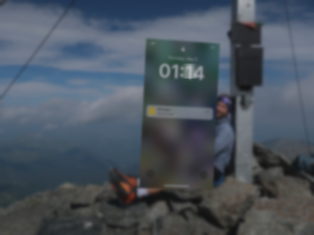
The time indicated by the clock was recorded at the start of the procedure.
1:14
